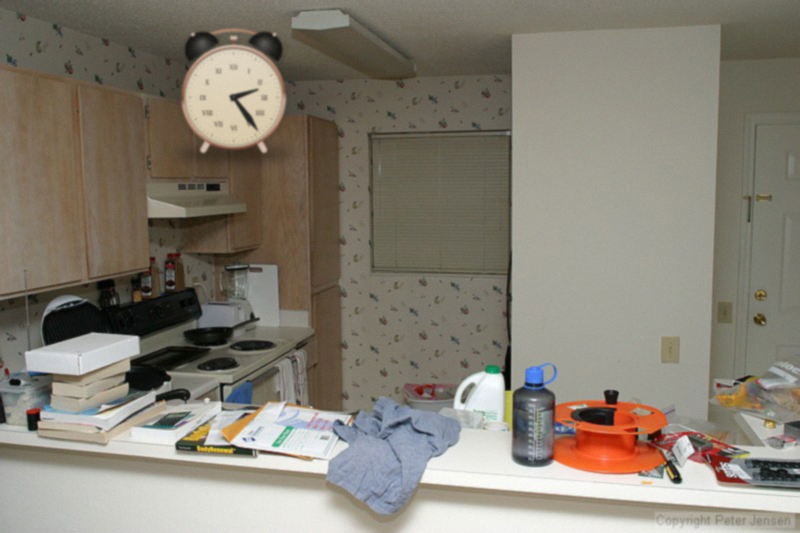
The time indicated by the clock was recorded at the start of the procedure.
2:24
